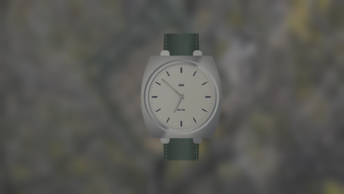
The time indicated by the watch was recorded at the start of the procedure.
6:52
